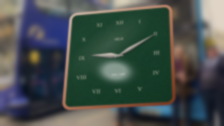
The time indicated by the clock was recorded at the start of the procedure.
9:10
